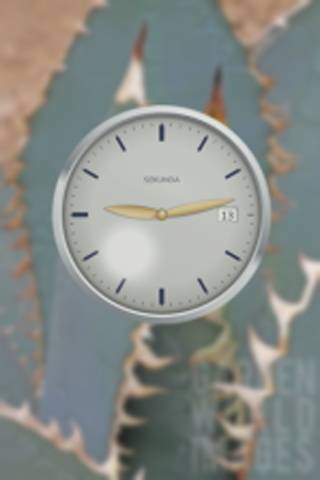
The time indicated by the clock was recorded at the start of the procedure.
9:13
